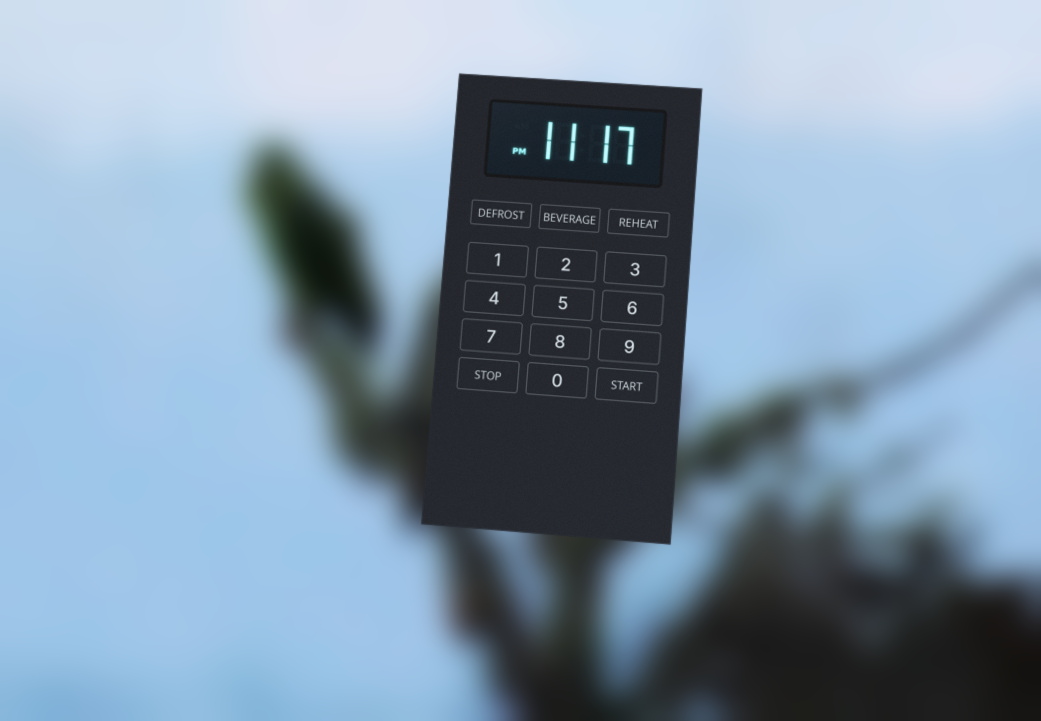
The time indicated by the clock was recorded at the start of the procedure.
11:17
